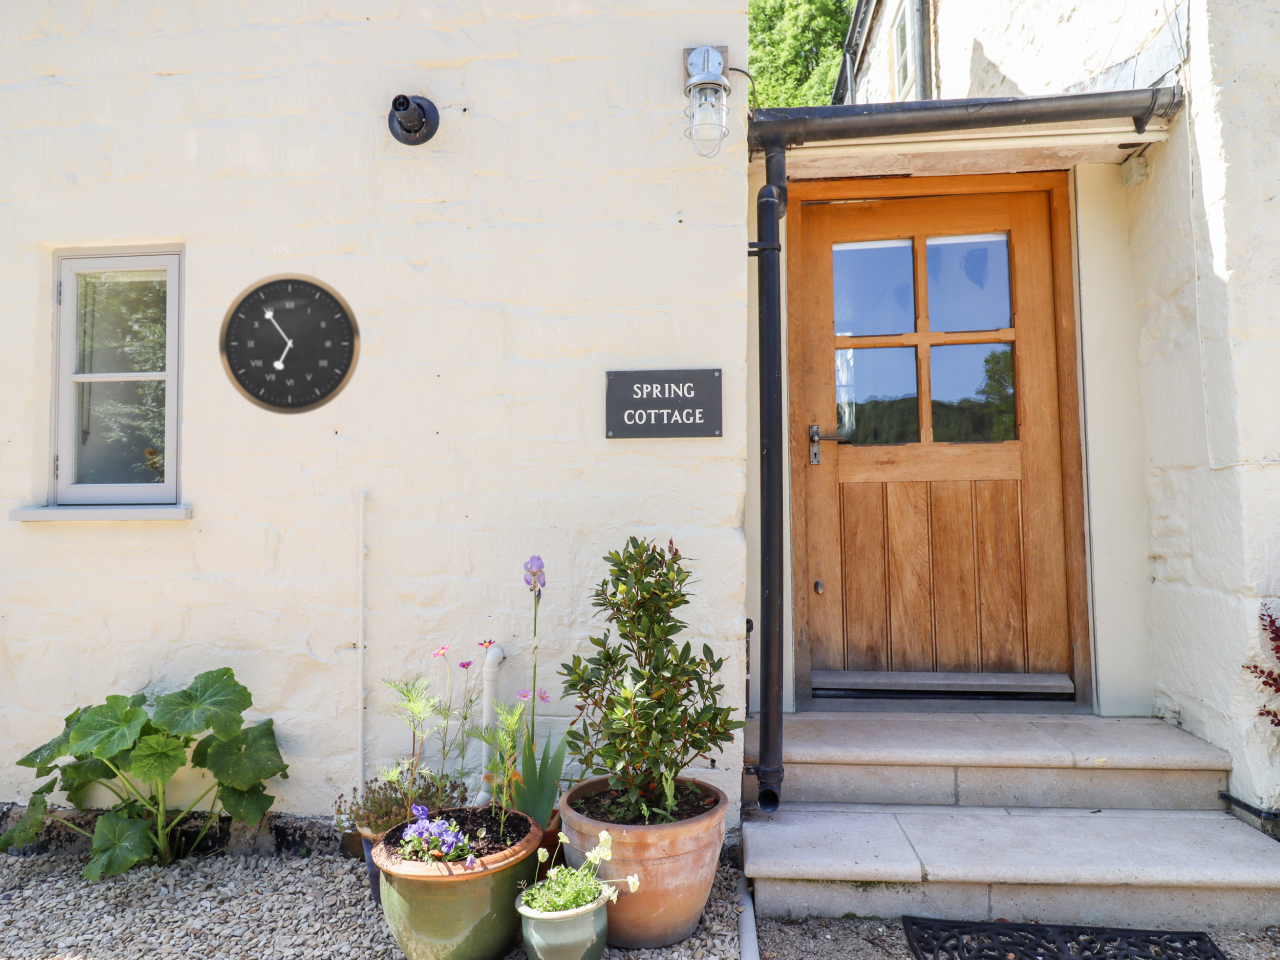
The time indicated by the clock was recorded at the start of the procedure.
6:54
